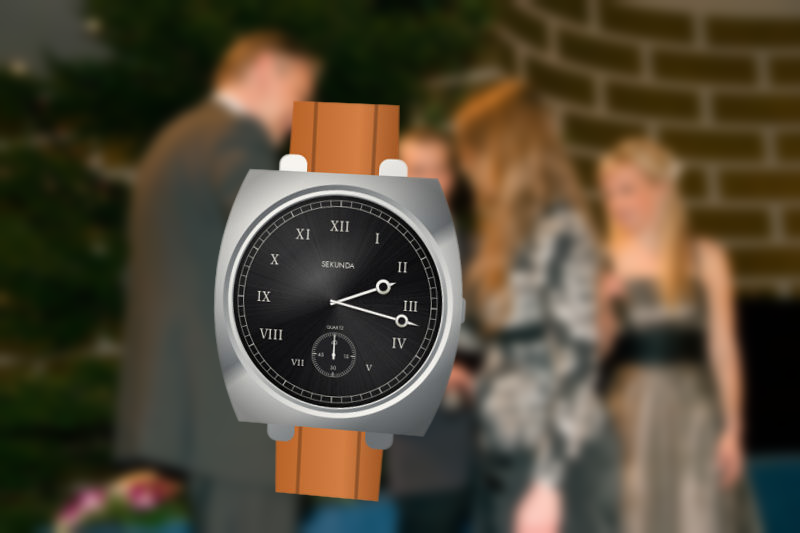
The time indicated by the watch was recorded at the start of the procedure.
2:17
